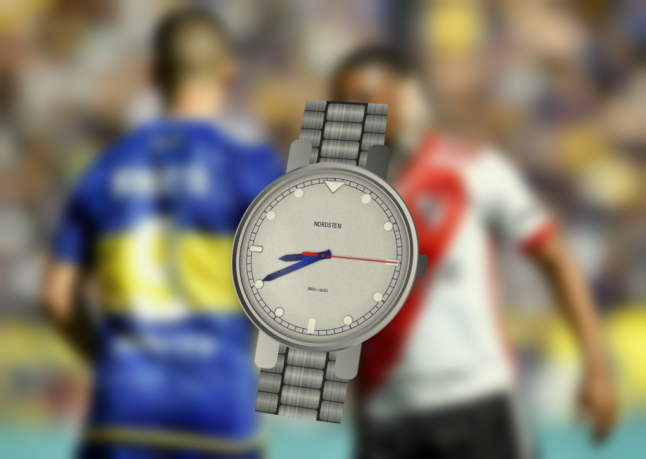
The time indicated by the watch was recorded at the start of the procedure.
8:40:15
